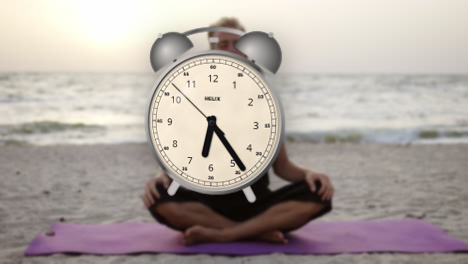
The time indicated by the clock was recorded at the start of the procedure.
6:23:52
